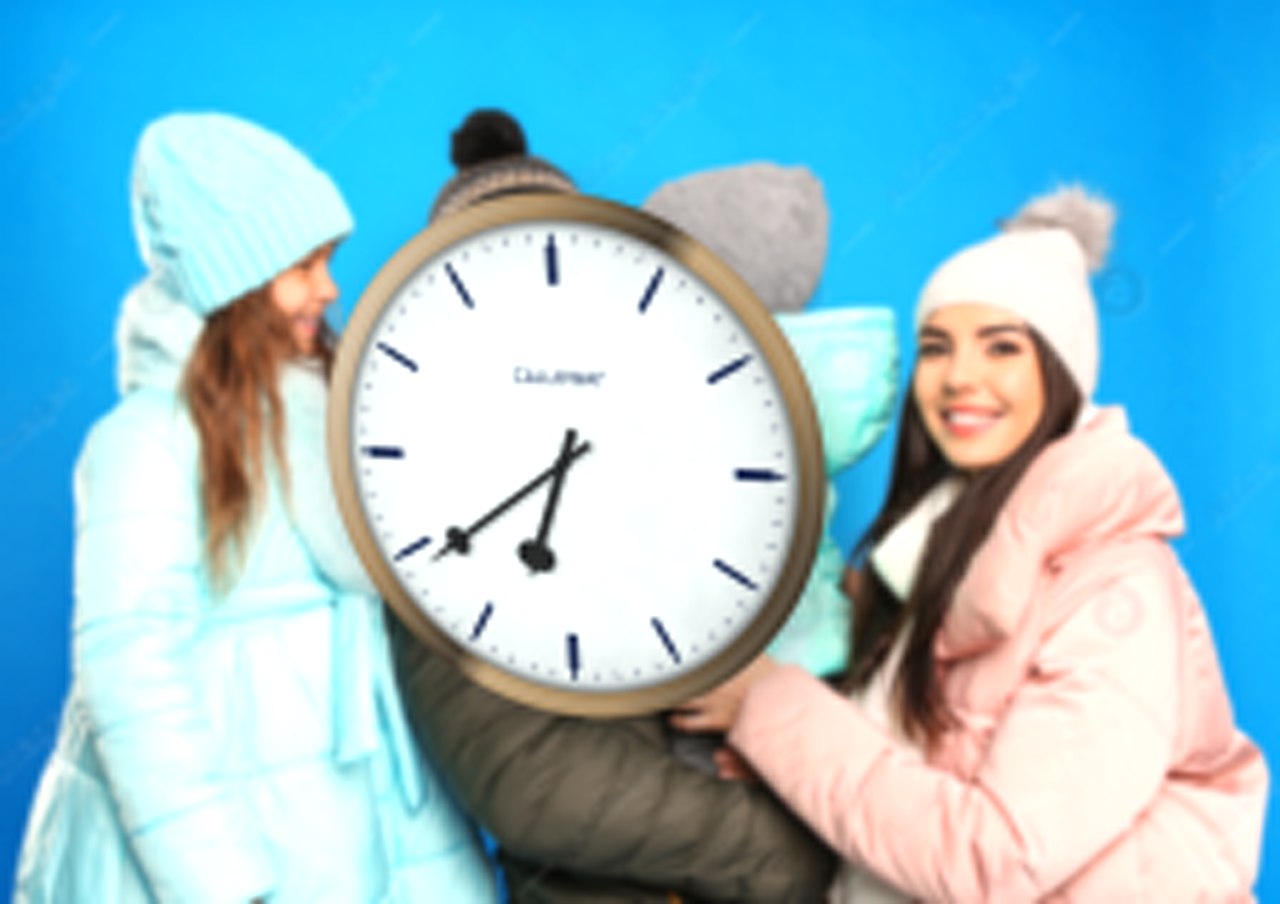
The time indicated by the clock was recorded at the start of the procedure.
6:39
